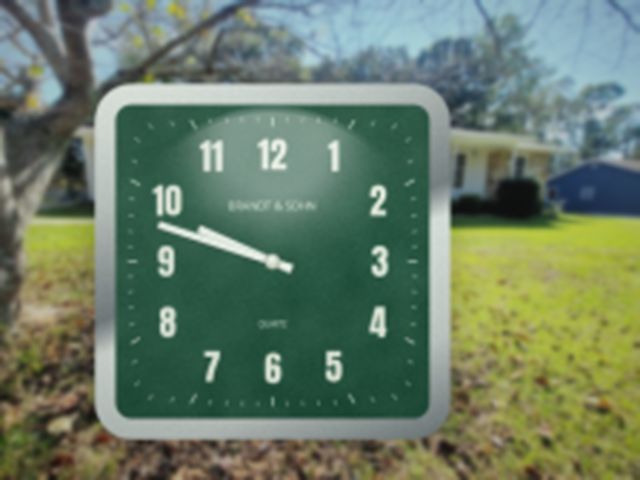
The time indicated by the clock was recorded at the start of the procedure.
9:48
